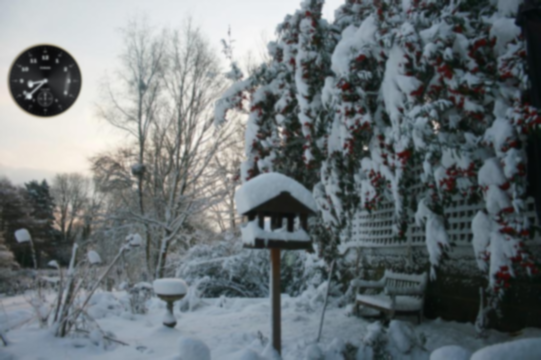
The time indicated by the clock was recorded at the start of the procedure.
8:38
